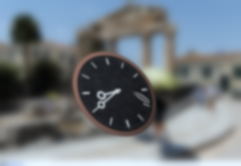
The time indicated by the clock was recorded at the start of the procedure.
8:40
